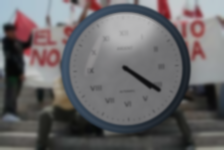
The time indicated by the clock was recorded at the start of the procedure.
4:21
